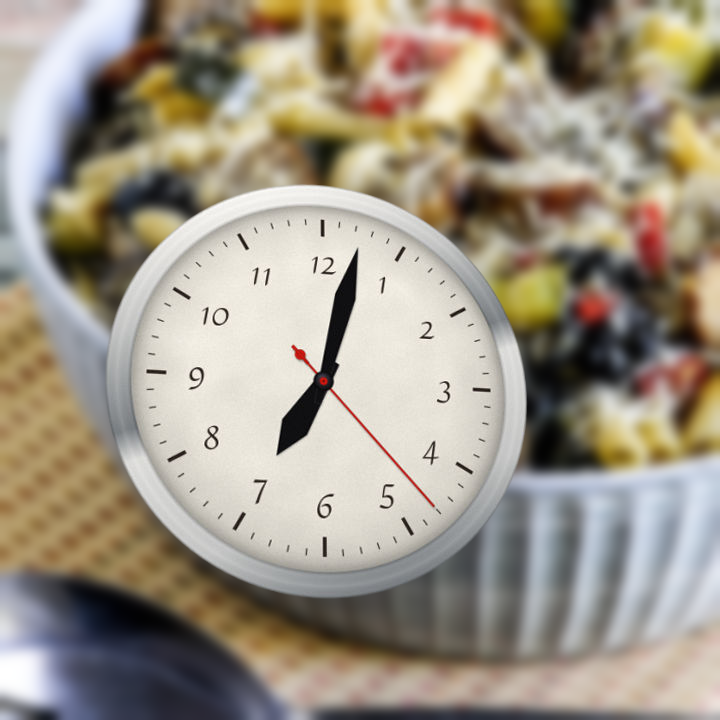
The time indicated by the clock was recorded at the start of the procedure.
7:02:23
